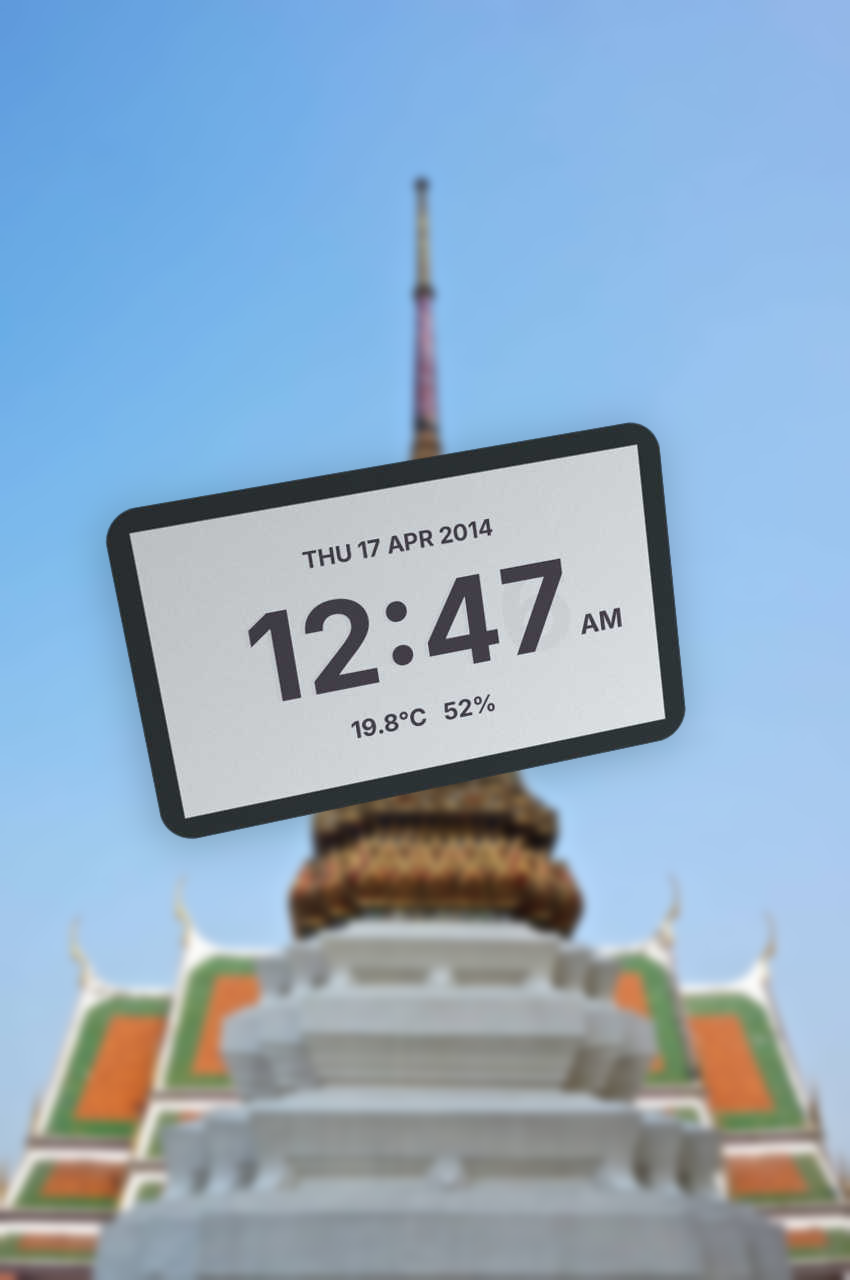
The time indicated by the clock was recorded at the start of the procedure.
12:47
